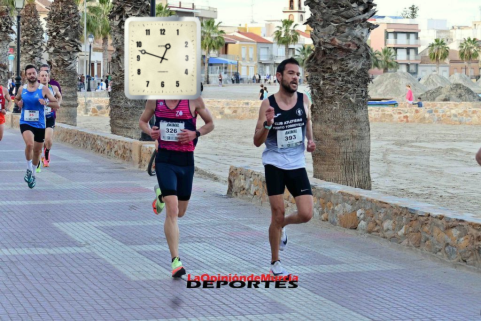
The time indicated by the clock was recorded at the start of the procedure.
12:48
